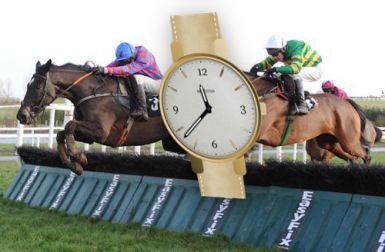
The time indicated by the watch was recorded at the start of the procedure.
11:38
